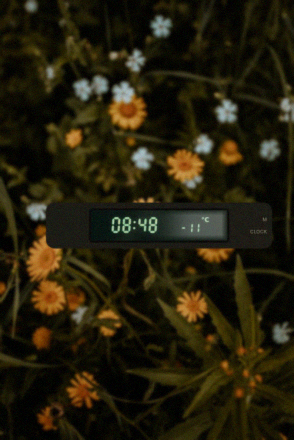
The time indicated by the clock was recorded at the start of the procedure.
8:48
